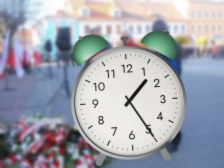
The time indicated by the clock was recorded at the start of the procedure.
1:25
